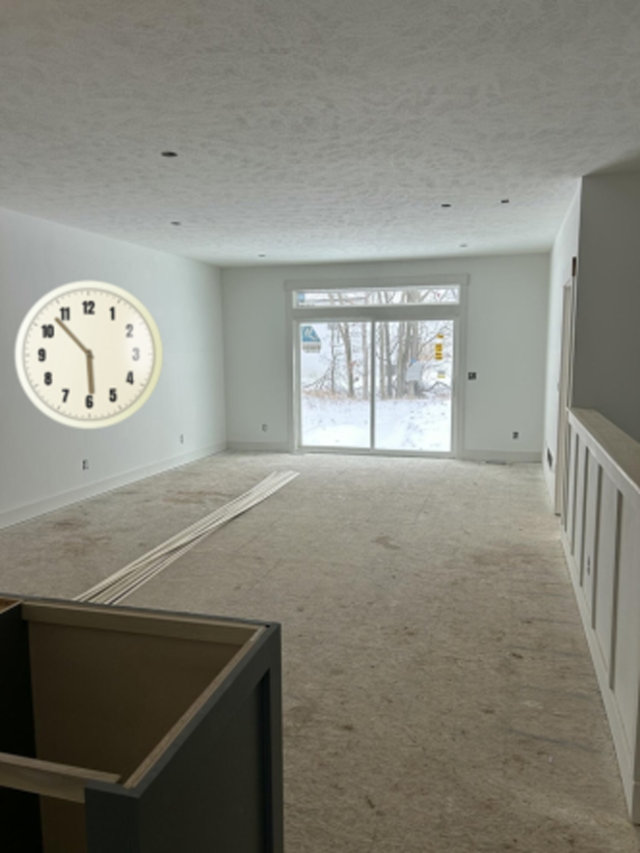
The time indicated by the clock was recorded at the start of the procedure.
5:53
